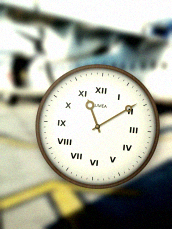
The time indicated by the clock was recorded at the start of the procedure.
11:09
